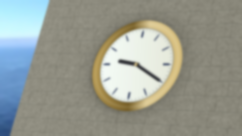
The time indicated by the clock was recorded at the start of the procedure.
9:20
